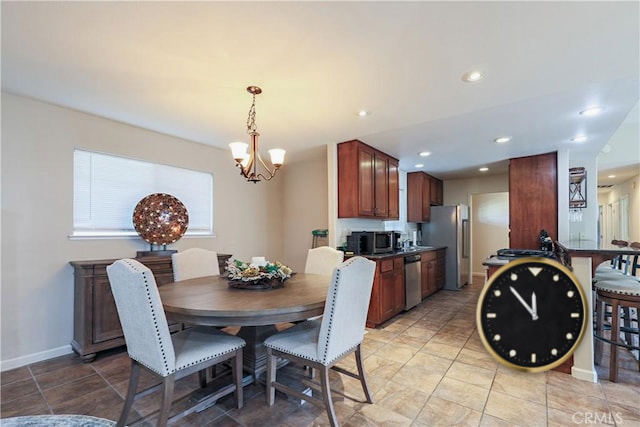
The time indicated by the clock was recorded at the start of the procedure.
11:53
